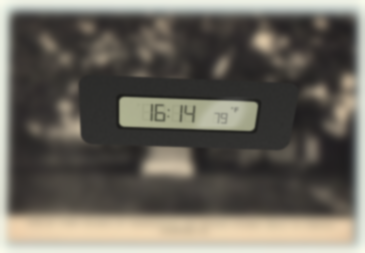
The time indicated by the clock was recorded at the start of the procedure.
16:14
